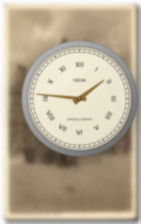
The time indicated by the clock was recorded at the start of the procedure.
1:46
